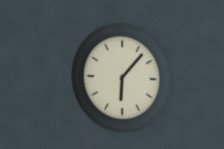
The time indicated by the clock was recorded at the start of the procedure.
6:07
